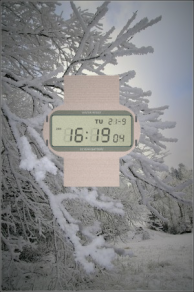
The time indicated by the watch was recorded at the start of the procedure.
16:19:04
